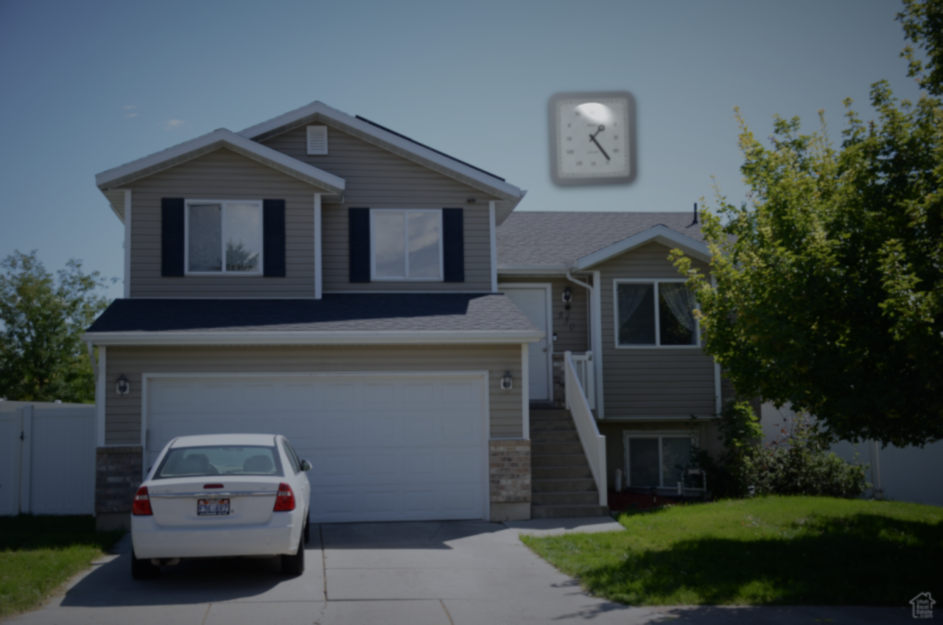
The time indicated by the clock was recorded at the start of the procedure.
1:24
